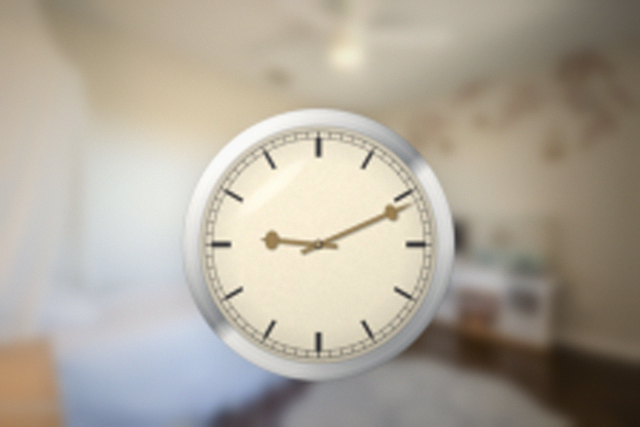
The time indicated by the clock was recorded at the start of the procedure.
9:11
